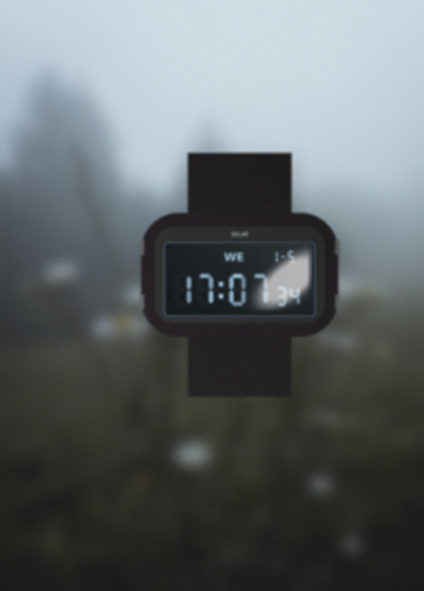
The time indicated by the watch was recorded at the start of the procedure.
17:07:34
